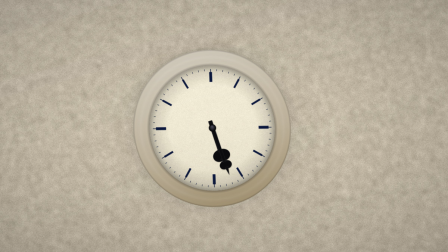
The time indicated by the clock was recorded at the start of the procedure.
5:27
